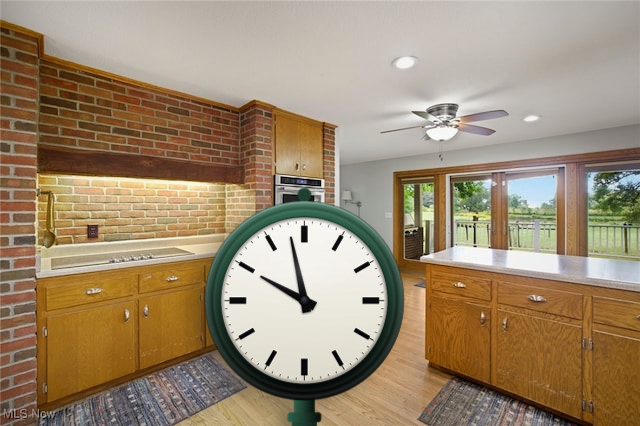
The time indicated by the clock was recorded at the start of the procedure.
9:58
